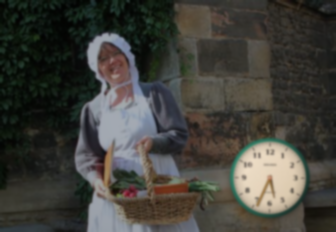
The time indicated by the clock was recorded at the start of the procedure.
5:34
